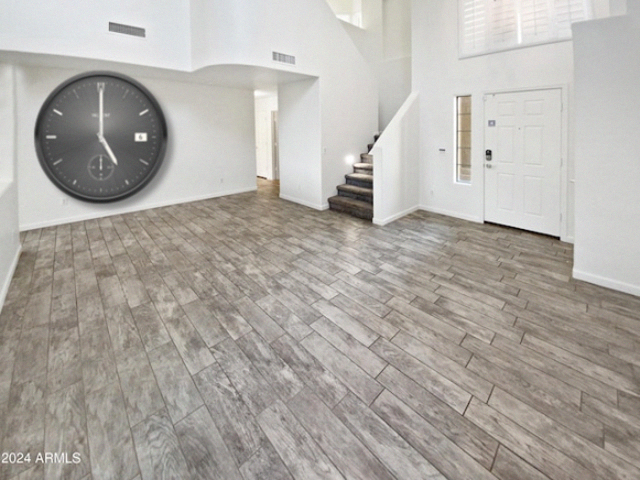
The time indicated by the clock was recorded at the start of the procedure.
5:00
